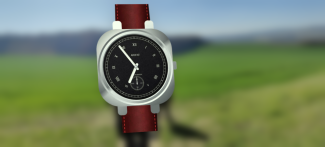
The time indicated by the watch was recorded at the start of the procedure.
6:54
